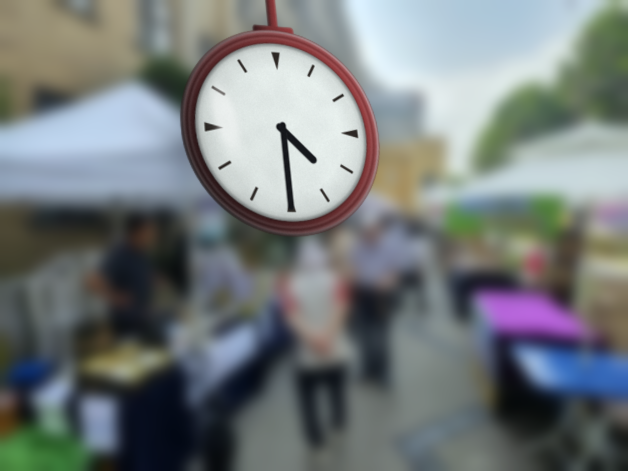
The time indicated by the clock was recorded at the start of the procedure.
4:30
